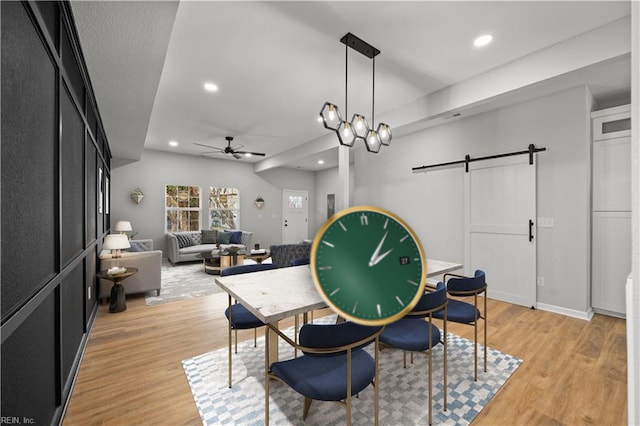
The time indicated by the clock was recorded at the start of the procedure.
2:06
